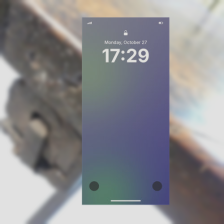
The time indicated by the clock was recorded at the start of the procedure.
17:29
